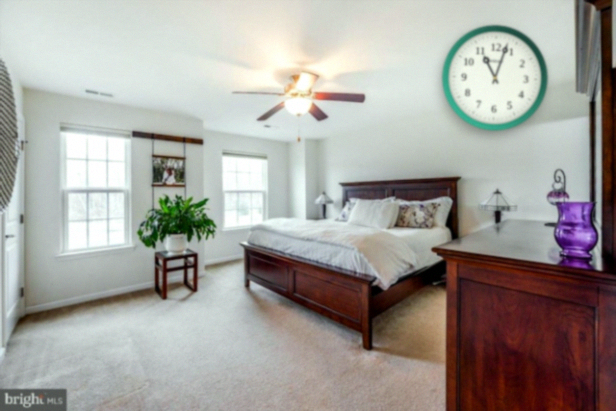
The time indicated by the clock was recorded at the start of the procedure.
11:03
